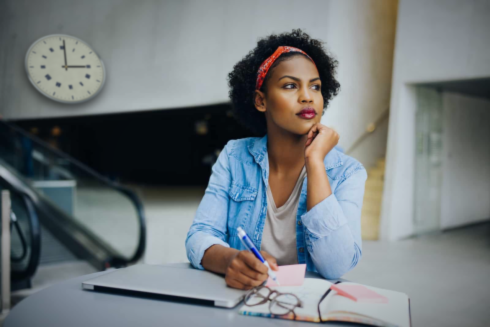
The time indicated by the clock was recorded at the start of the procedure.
3:01
